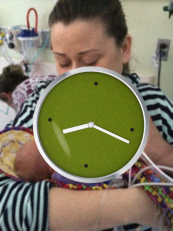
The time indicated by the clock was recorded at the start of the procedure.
8:18
